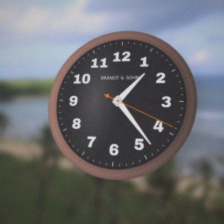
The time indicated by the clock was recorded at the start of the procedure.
1:23:19
